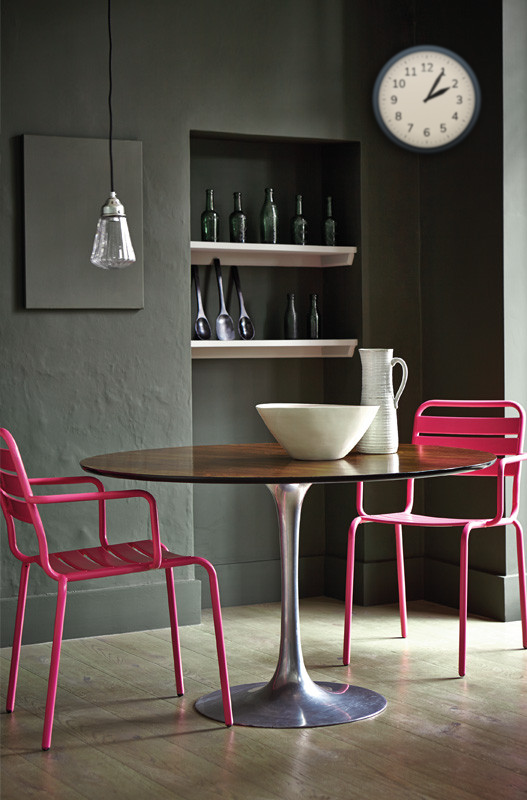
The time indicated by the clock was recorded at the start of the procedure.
2:05
